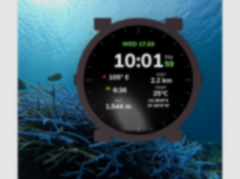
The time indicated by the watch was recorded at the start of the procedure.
10:01
